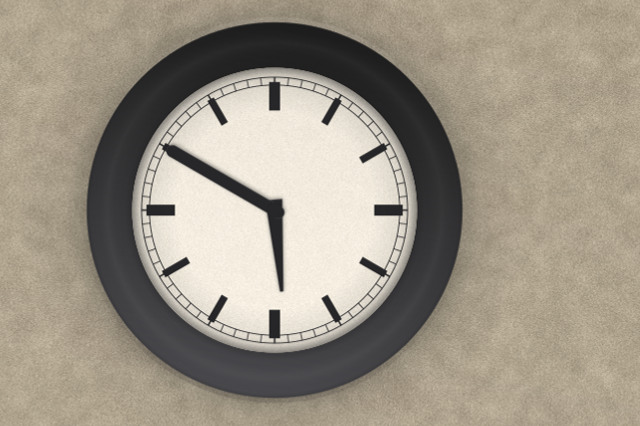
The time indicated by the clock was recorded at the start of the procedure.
5:50
